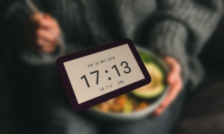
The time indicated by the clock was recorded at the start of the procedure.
17:13
